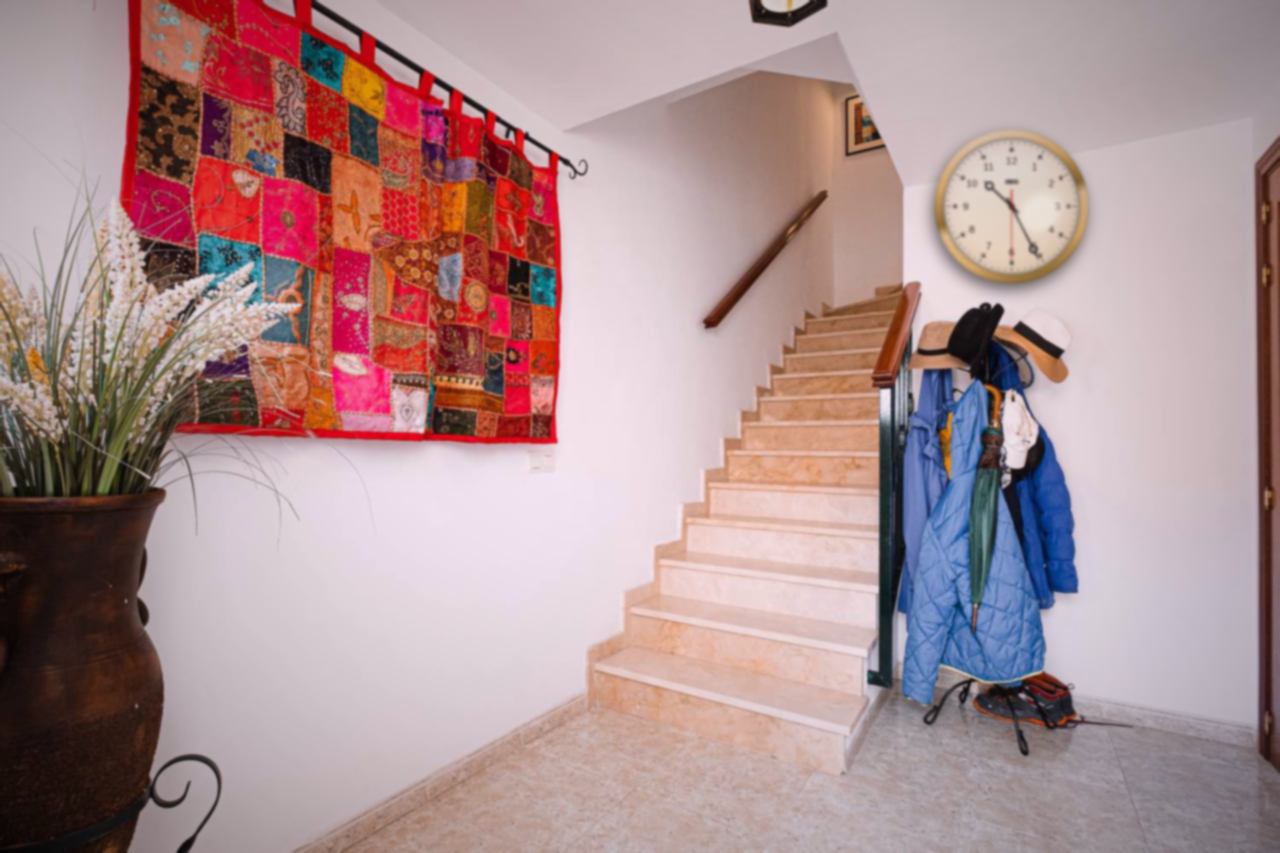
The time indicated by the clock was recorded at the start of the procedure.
10:25:30
